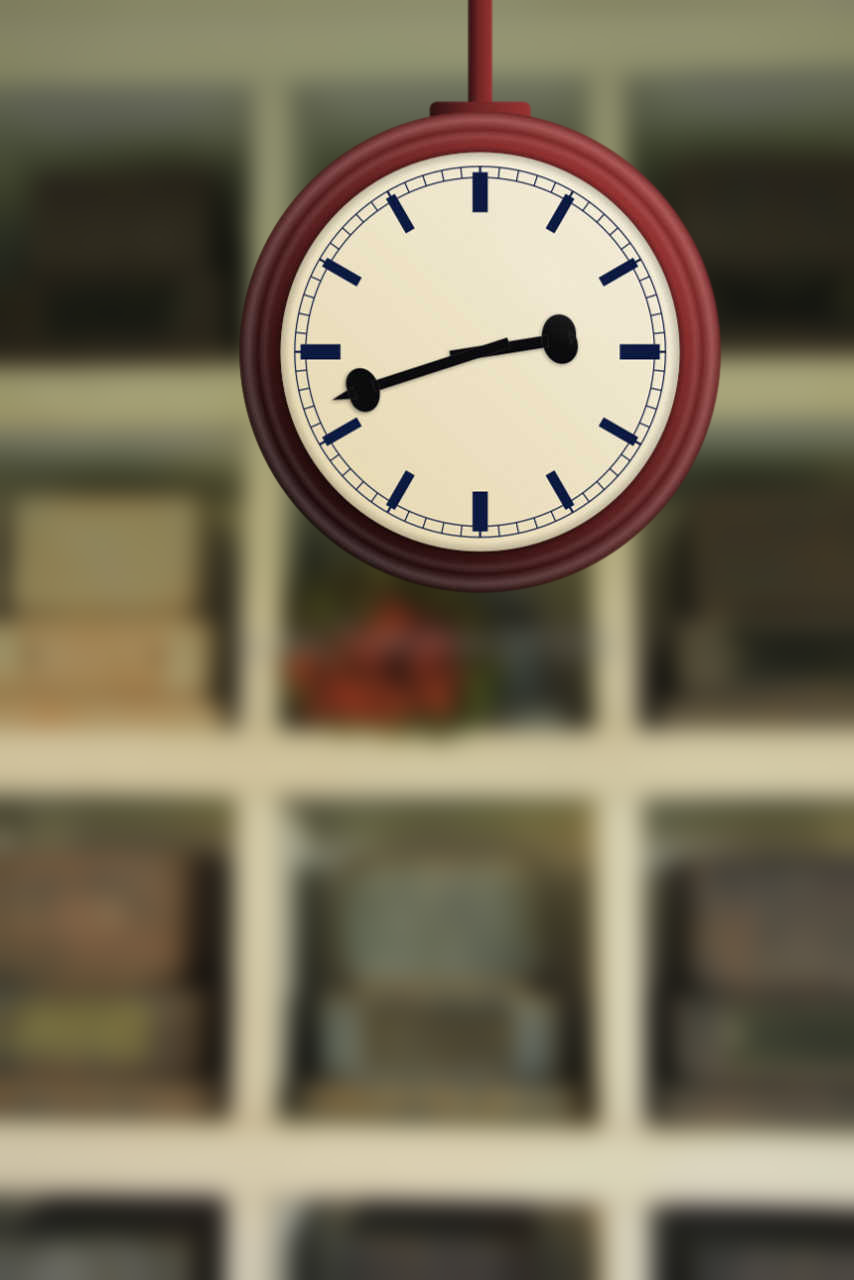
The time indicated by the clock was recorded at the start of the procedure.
2:42
